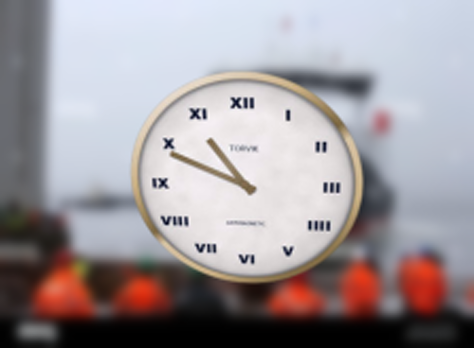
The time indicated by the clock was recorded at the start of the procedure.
10:49
